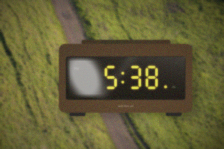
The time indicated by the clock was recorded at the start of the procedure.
5:38
